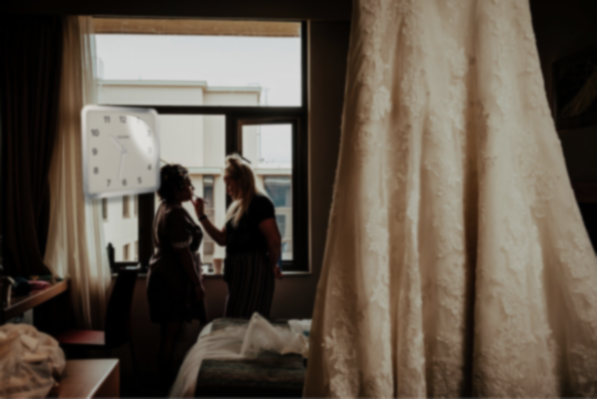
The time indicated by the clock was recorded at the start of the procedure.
10:32
